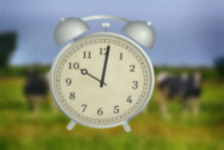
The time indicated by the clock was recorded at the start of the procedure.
10:01
